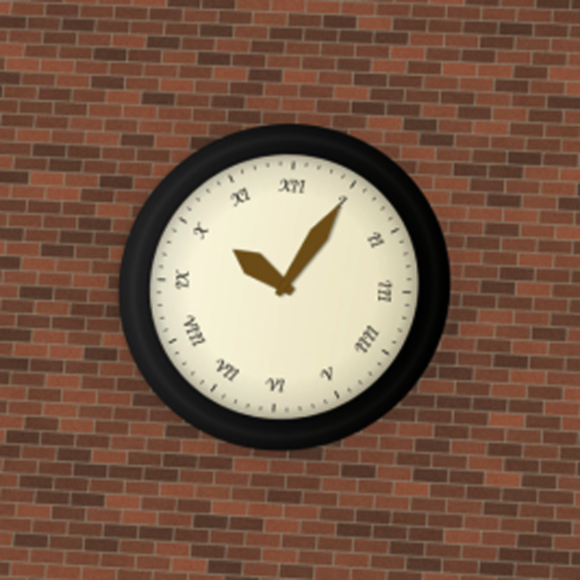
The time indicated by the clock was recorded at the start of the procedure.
10:05
